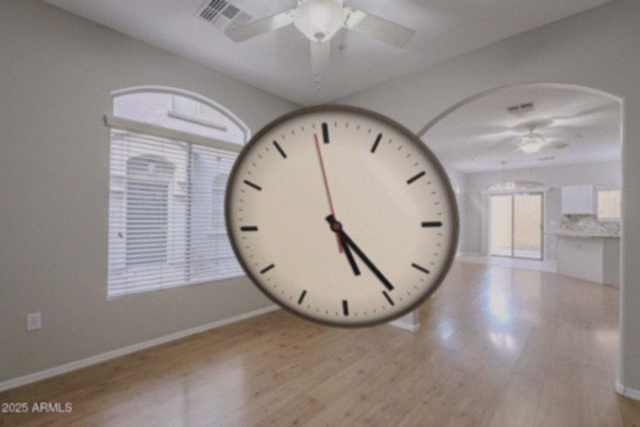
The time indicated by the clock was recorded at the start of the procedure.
5:23:59
